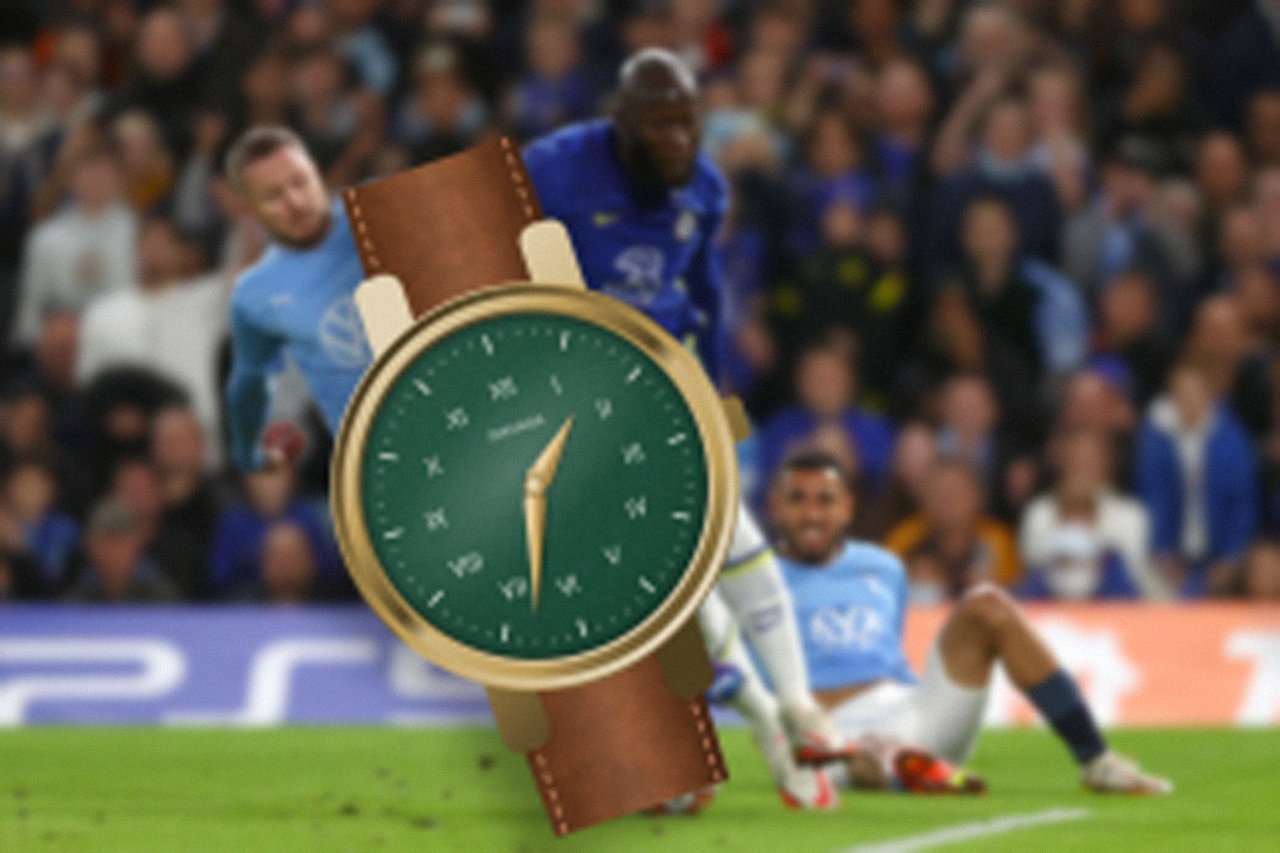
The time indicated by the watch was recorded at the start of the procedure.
1:33
